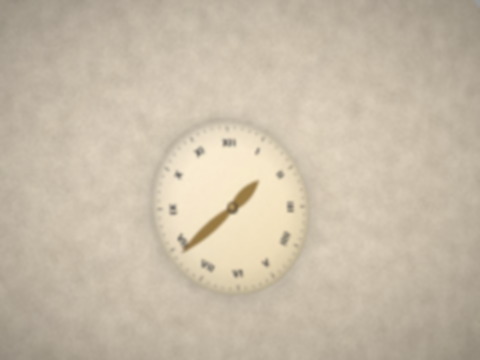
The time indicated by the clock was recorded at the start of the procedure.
1:39
